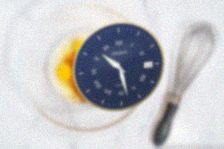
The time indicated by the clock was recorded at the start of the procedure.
10:28
